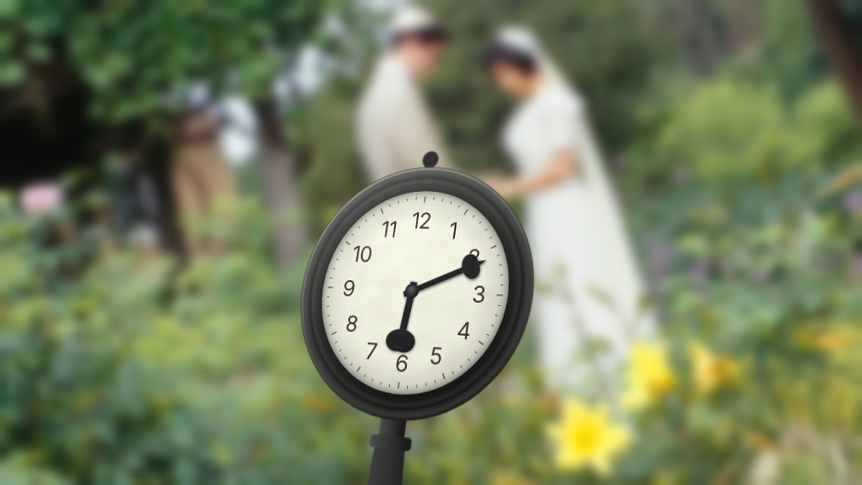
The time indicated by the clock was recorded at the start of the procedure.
6:11
